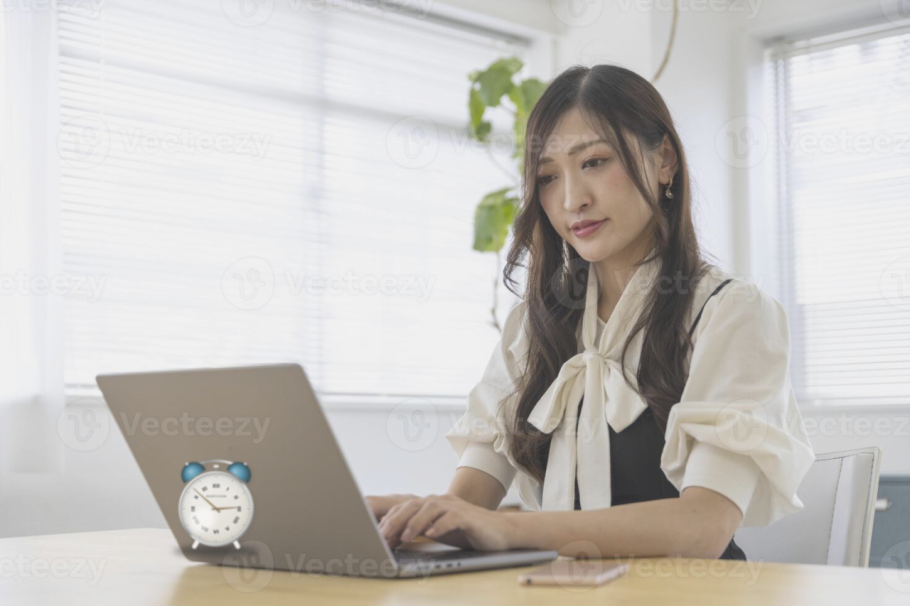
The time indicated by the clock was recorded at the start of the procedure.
2:52
